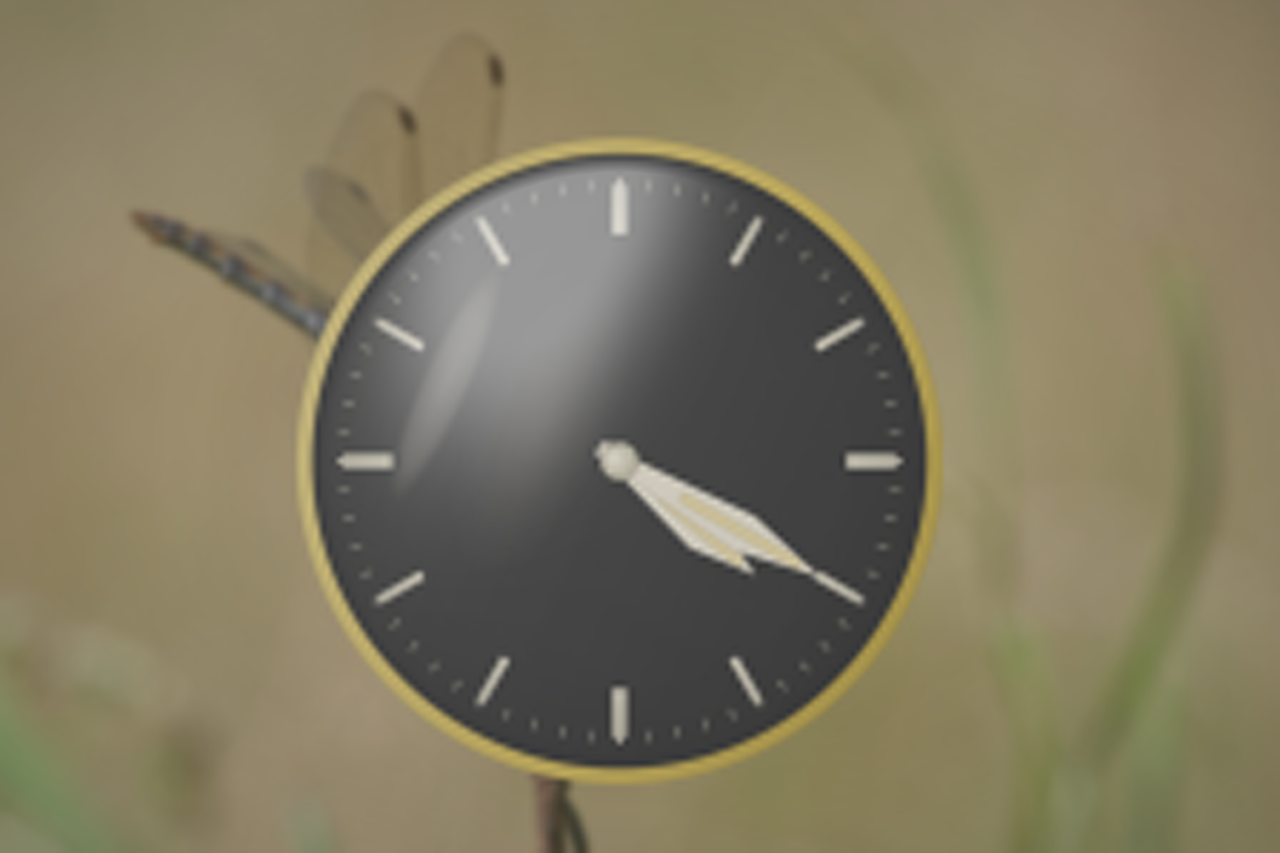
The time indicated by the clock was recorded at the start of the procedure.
4:20
